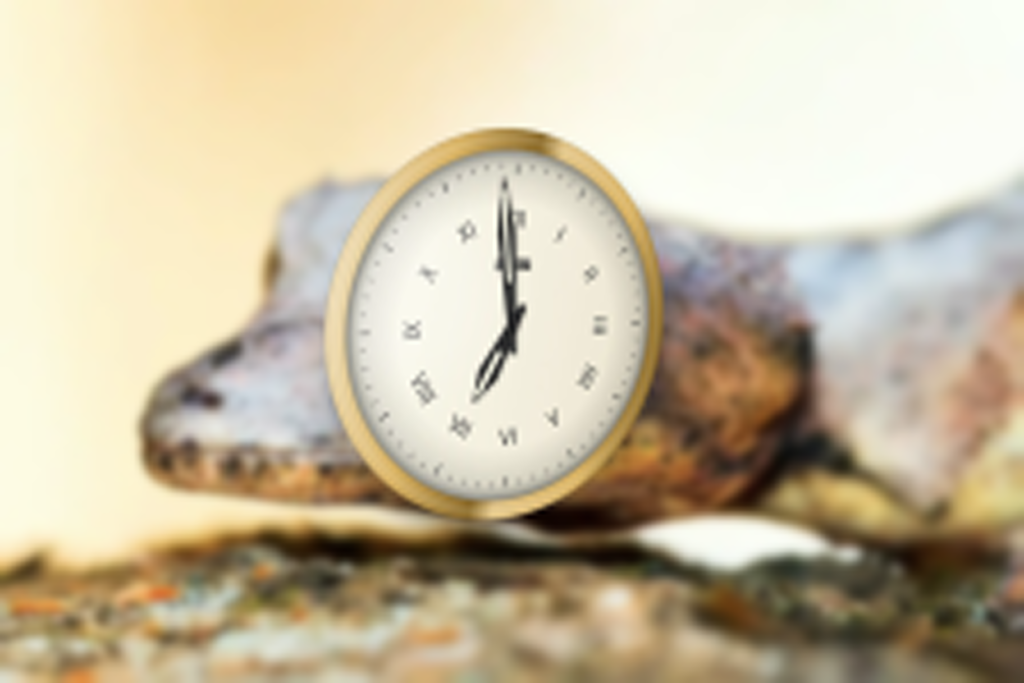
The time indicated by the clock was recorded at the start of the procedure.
6:59
